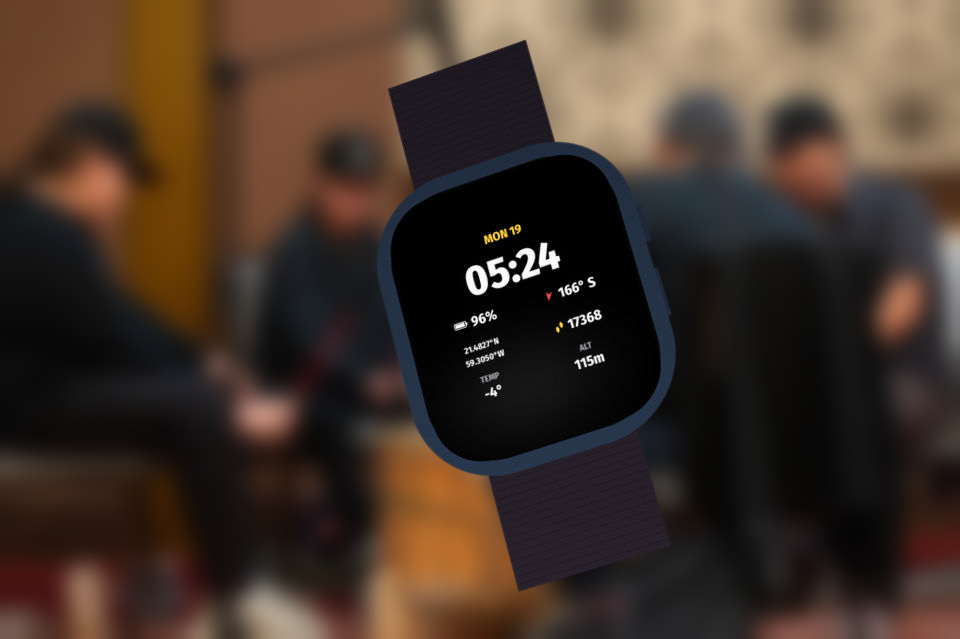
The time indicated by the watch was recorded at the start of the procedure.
5:24
